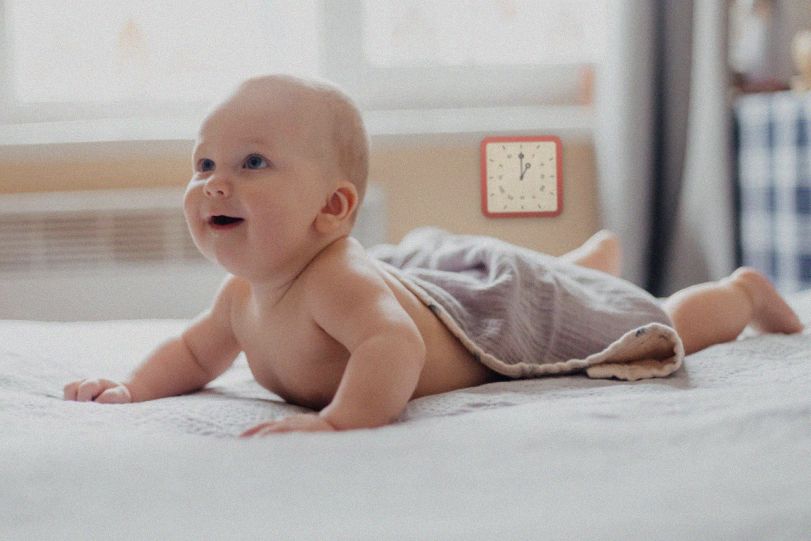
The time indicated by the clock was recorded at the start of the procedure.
1:00
